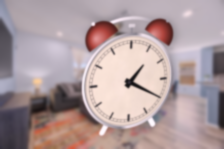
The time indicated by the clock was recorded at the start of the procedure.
1:20
